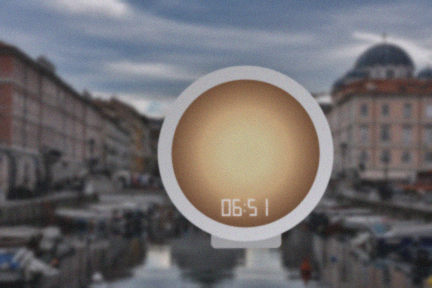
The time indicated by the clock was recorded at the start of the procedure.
6:51
